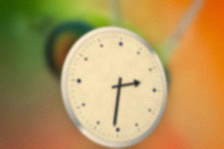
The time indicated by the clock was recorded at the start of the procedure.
2:31
